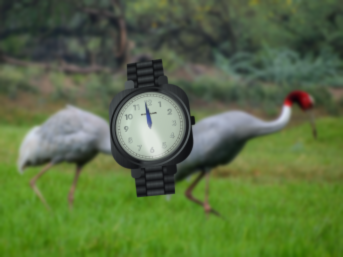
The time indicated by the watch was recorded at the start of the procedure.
11:59
